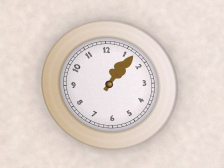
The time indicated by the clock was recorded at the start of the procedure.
1:07
